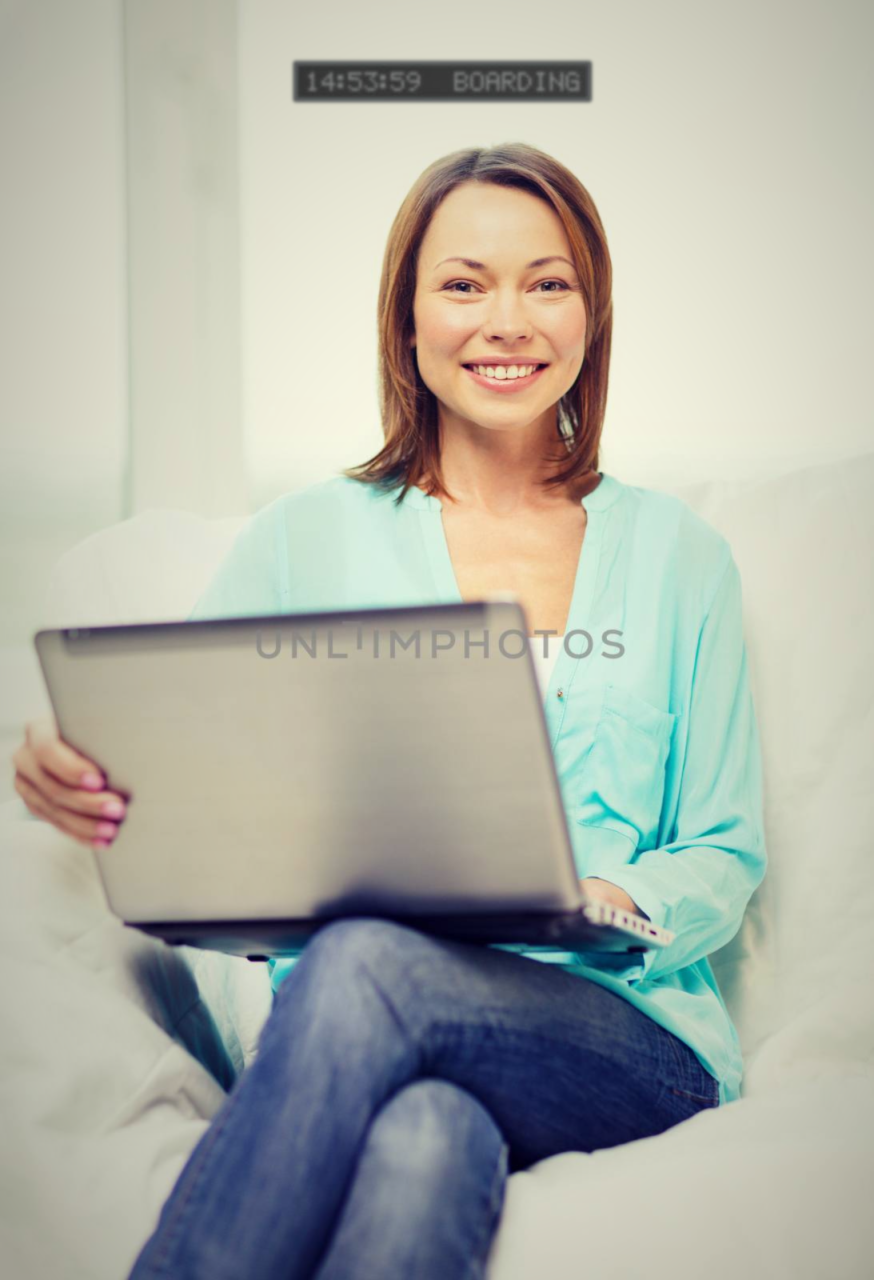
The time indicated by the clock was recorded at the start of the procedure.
14:53:59
